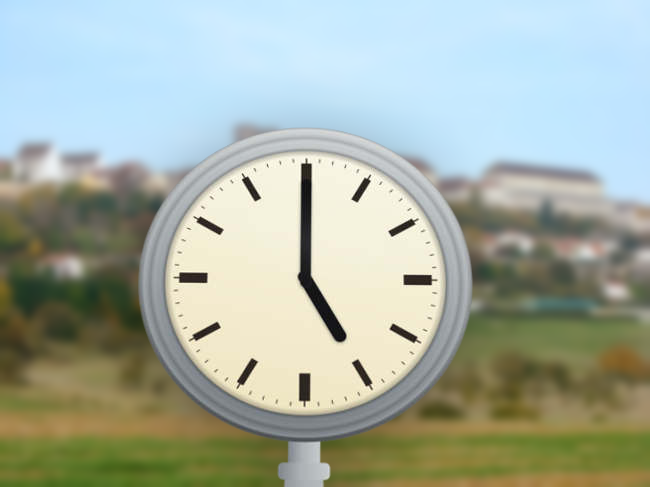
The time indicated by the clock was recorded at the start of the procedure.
5:00
